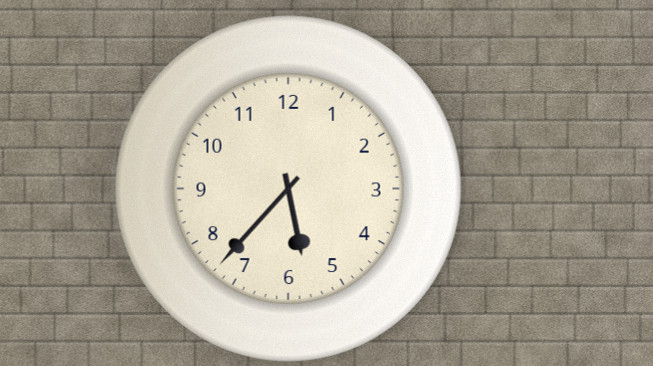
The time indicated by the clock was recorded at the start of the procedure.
5:37
